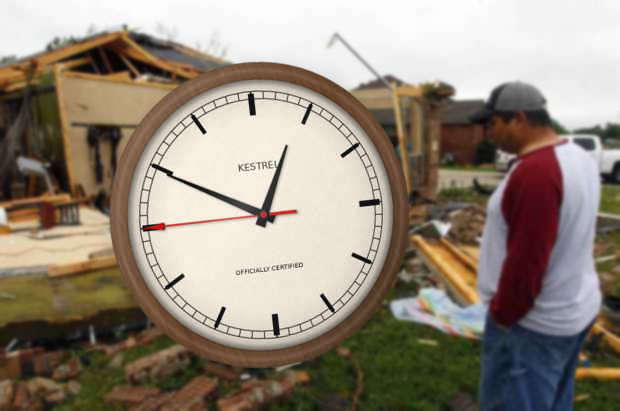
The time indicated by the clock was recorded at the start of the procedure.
12:49:45
